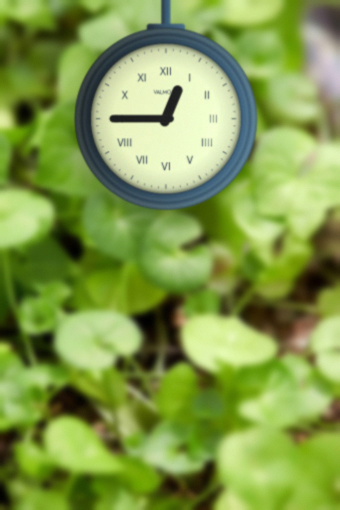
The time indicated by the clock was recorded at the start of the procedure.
12:45
